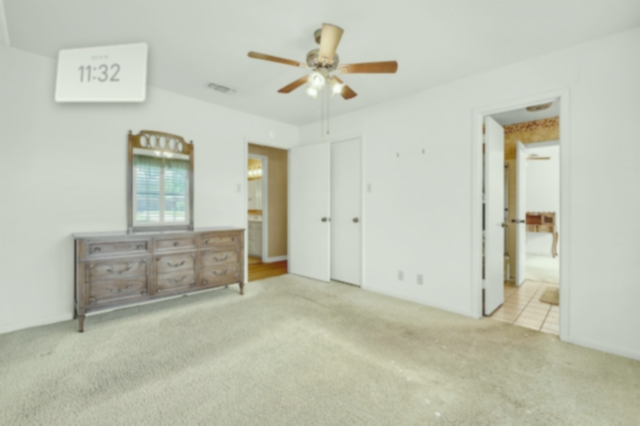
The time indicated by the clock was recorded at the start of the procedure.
11:32
